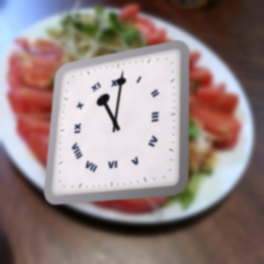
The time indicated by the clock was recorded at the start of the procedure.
11:01
